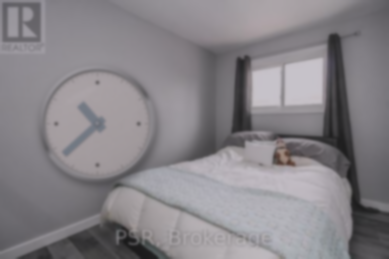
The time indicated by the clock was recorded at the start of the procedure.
10:38
